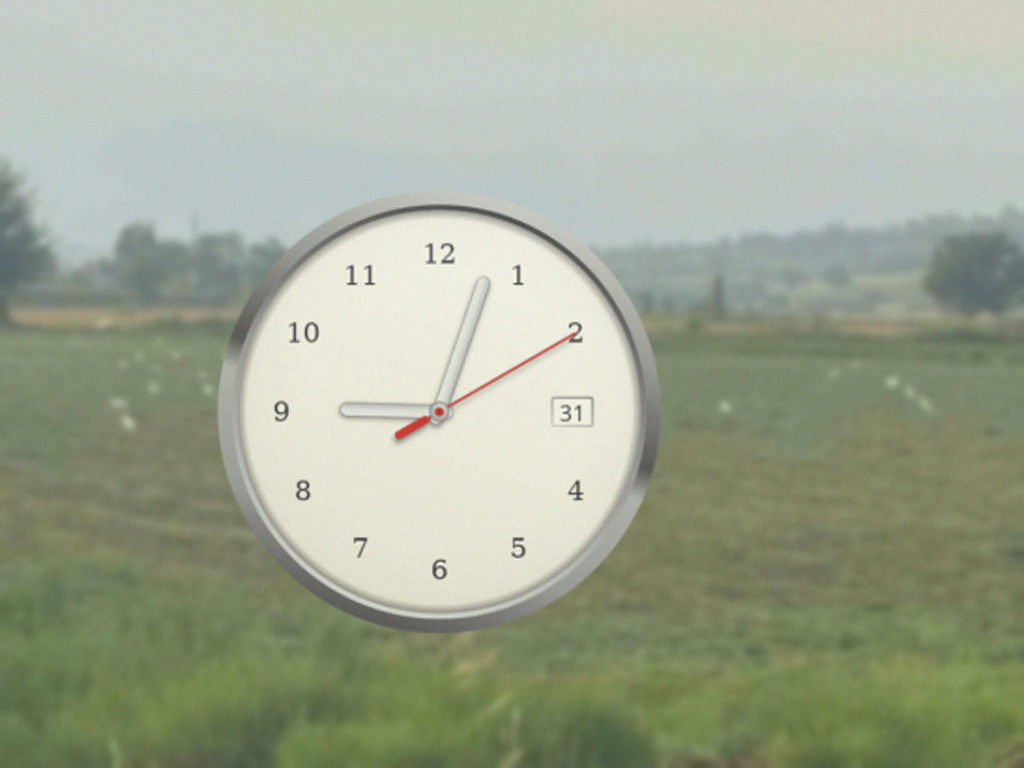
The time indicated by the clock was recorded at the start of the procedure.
9:03:10
